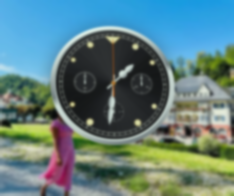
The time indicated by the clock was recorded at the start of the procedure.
1:31
